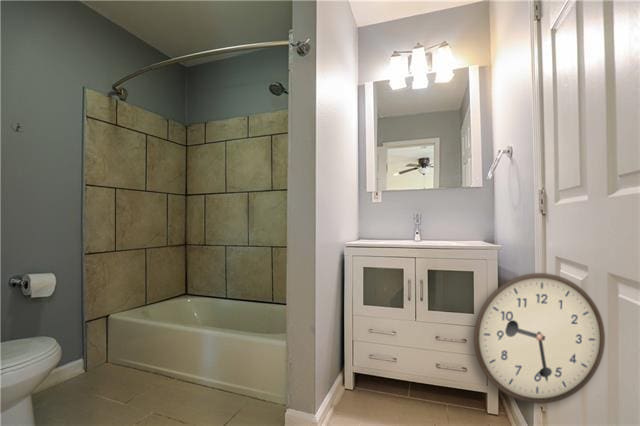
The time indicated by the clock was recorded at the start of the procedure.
9:28
